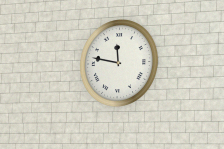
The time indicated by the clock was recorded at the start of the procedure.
11:47
